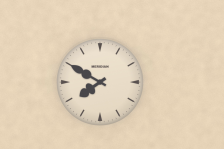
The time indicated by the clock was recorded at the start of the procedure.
7:50
